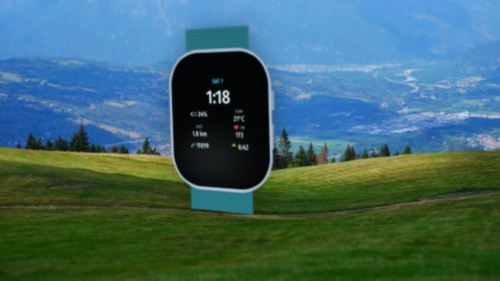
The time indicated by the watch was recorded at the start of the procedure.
1:18
